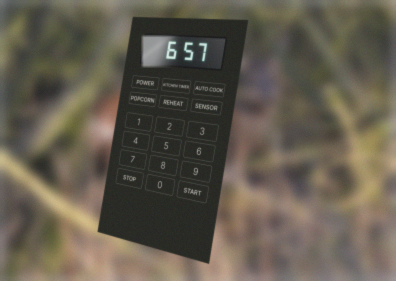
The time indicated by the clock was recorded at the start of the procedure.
6:57
